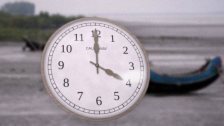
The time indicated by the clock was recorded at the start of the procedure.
4:00
